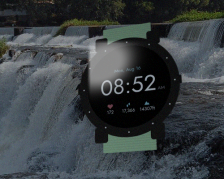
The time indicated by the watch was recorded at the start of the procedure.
8:52
